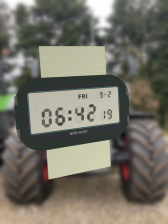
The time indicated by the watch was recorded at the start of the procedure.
6:42:19
